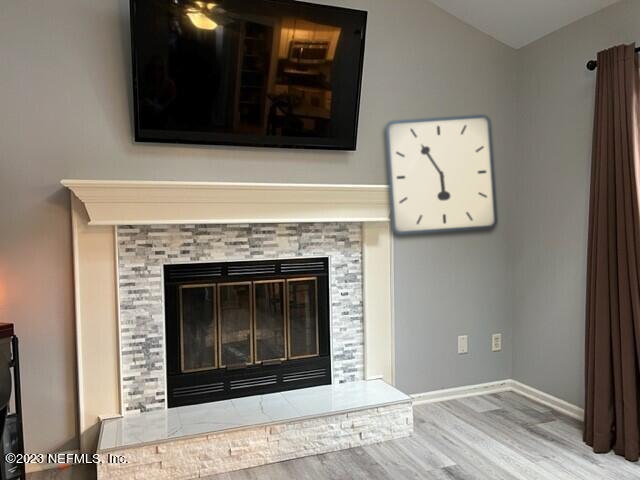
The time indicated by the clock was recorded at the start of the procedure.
5:55
